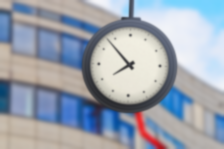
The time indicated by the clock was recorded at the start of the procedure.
7:53
